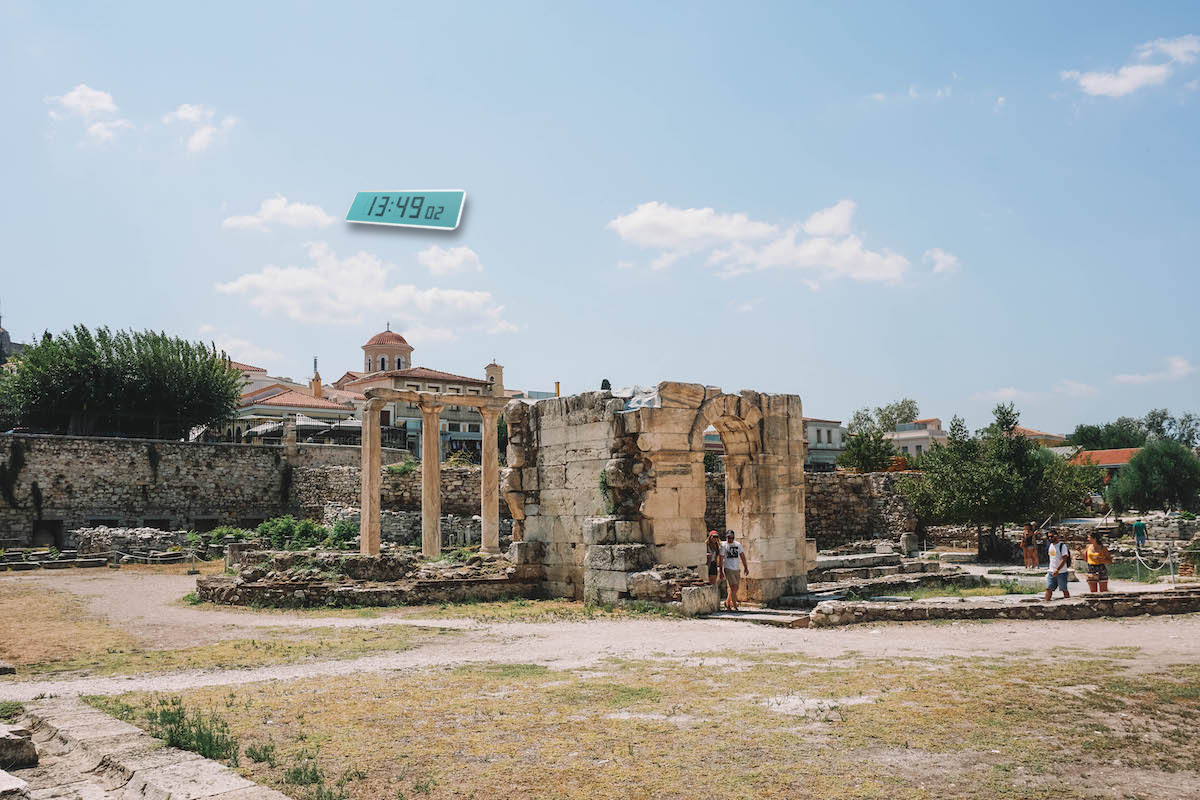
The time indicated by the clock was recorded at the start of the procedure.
13:49:02
